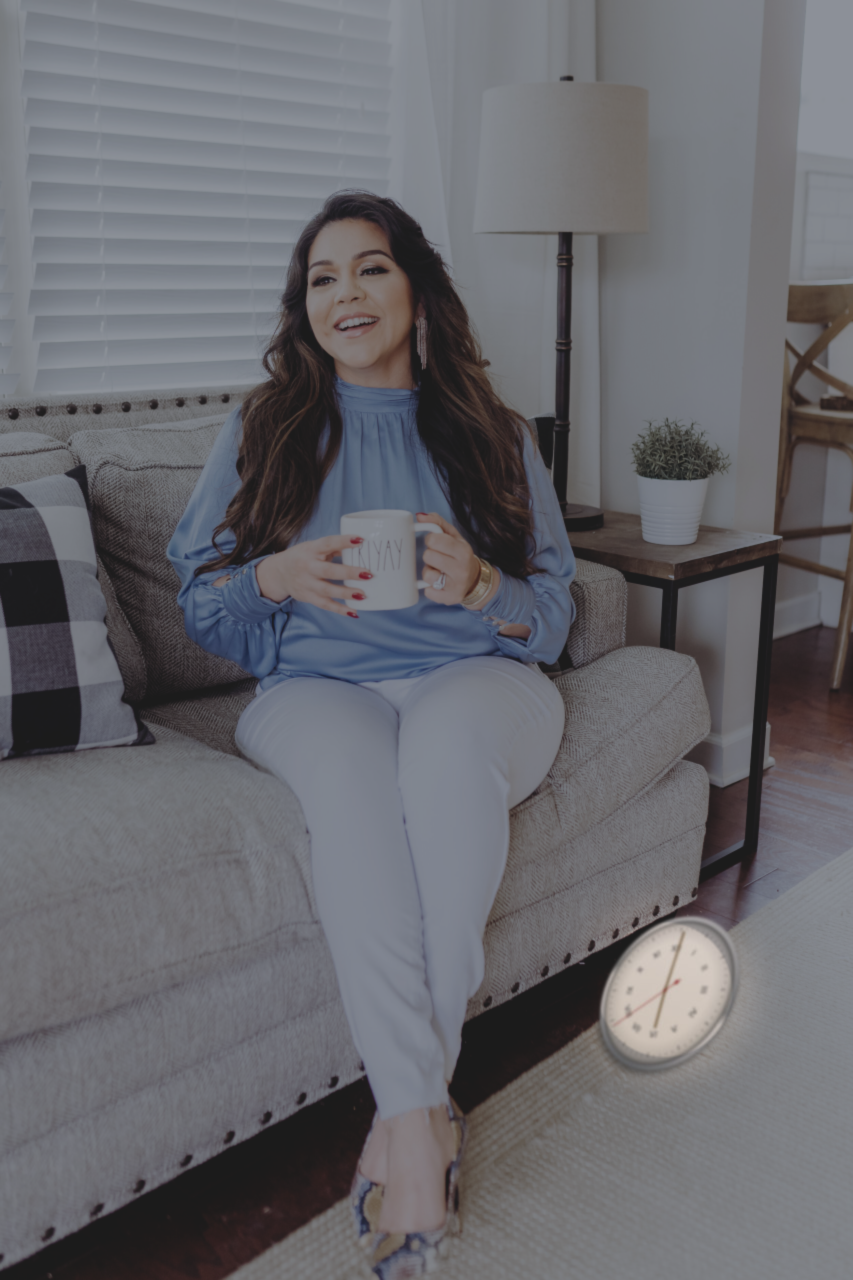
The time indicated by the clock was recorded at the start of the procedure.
6:00:39
